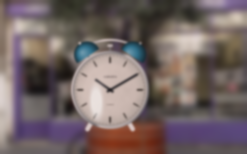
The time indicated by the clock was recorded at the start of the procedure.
10:10
